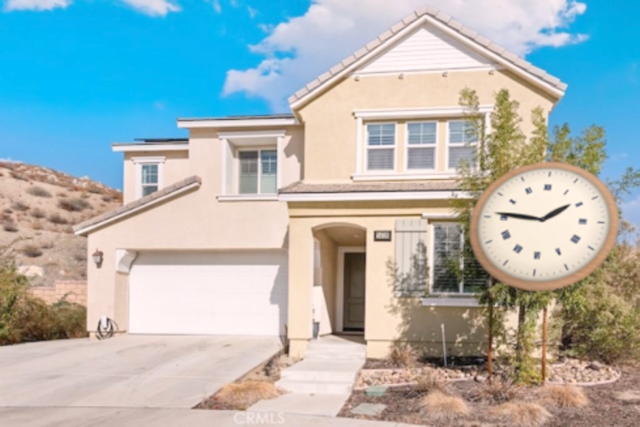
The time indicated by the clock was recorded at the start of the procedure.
1:46
